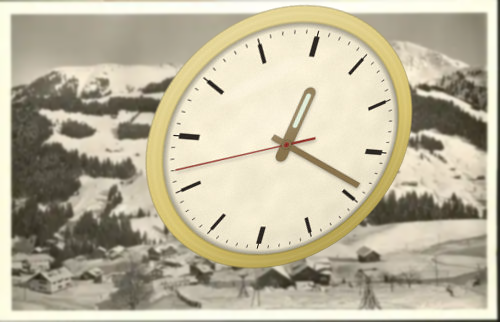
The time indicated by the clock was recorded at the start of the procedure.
12:18:42
